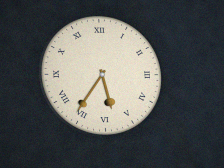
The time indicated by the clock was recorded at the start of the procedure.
5:36
